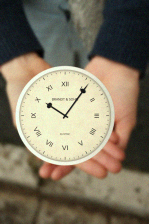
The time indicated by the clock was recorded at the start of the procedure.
10:06
